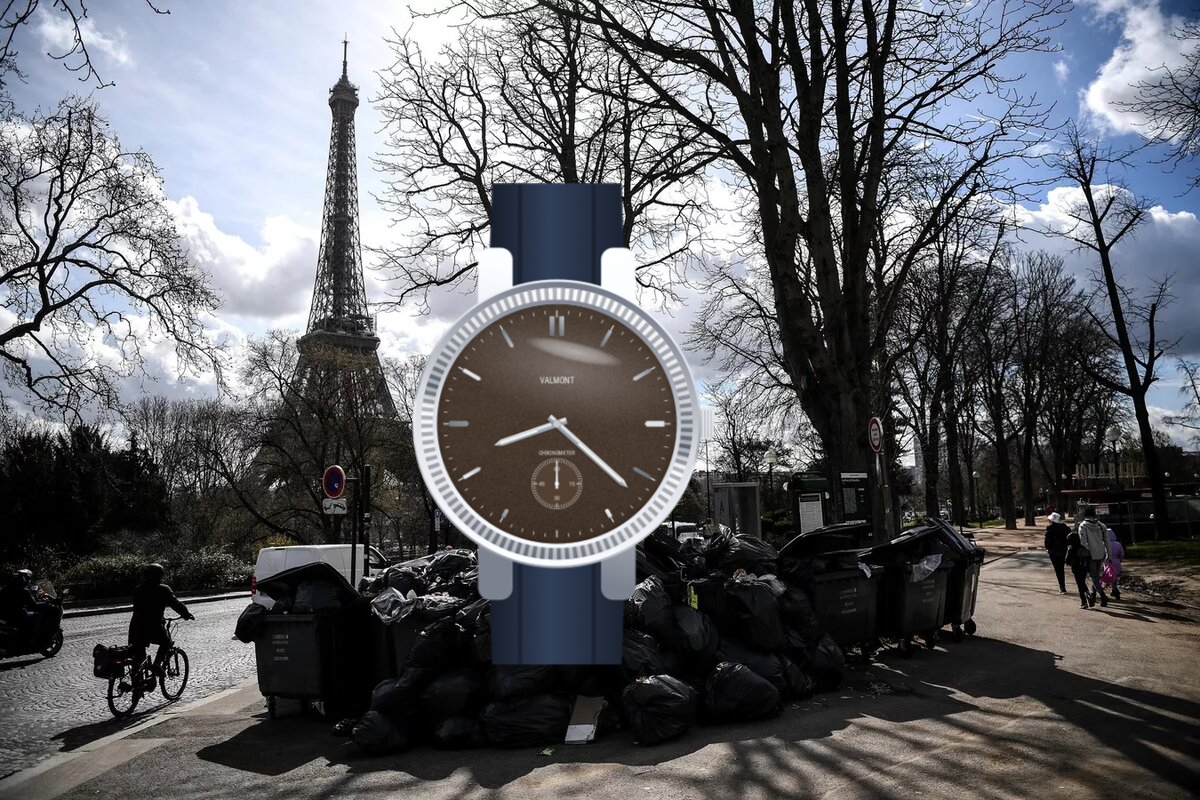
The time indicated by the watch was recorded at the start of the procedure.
8:22
